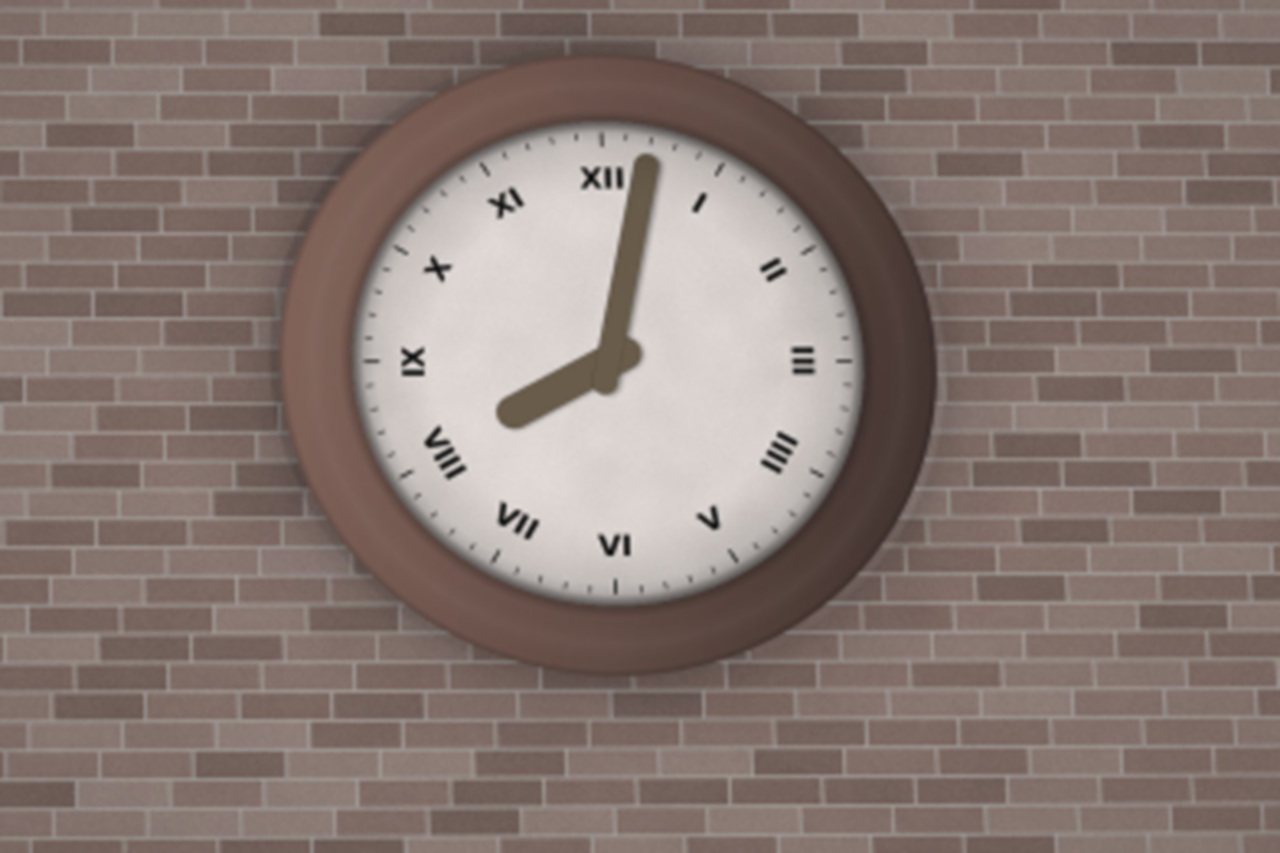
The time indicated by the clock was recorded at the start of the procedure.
8:02
